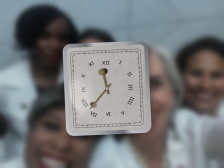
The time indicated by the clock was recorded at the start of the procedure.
11:37
